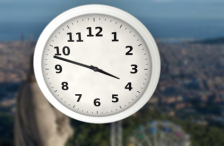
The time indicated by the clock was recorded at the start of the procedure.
3:48
